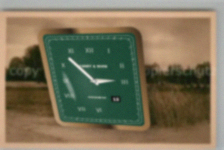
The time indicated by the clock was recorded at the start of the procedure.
2:53
